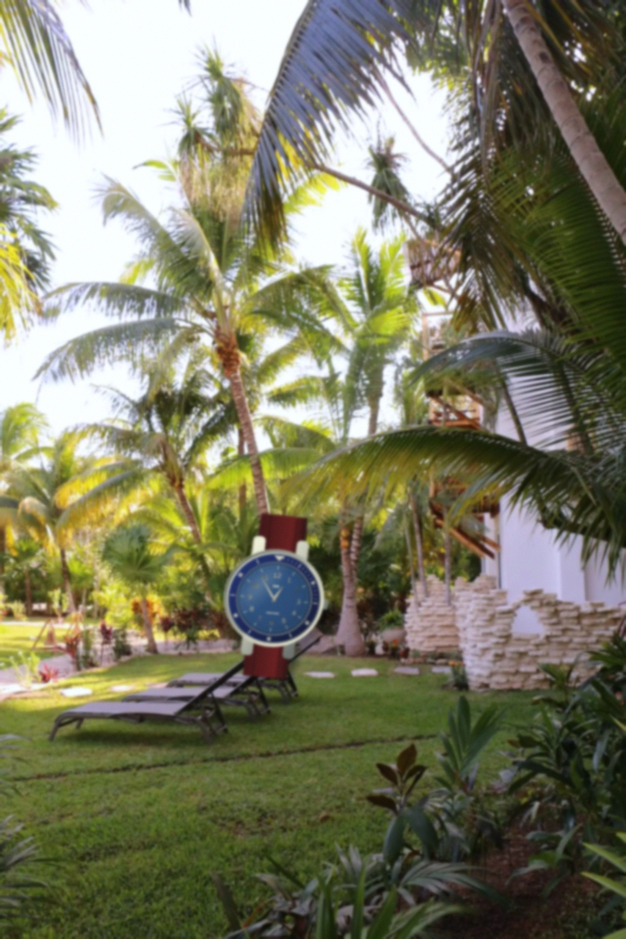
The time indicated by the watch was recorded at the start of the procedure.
12:54
